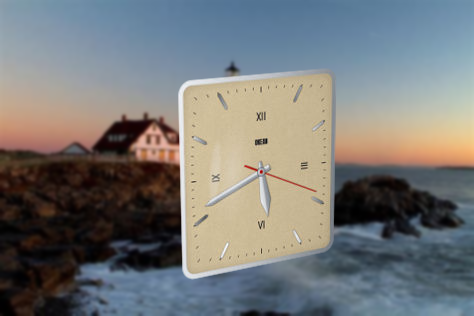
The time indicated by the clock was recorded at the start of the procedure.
5:41:19
